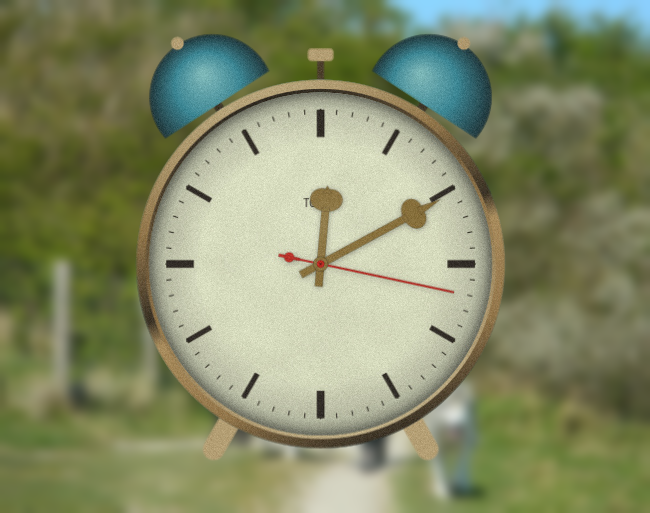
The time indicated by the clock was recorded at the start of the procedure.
12:10:17
